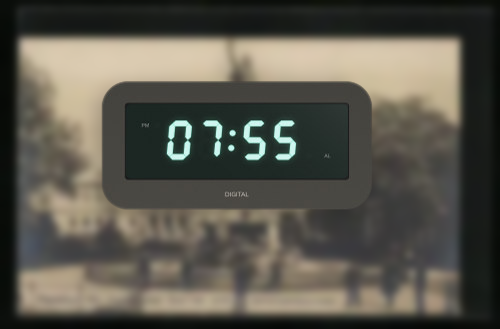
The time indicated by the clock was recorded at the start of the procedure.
7:55
